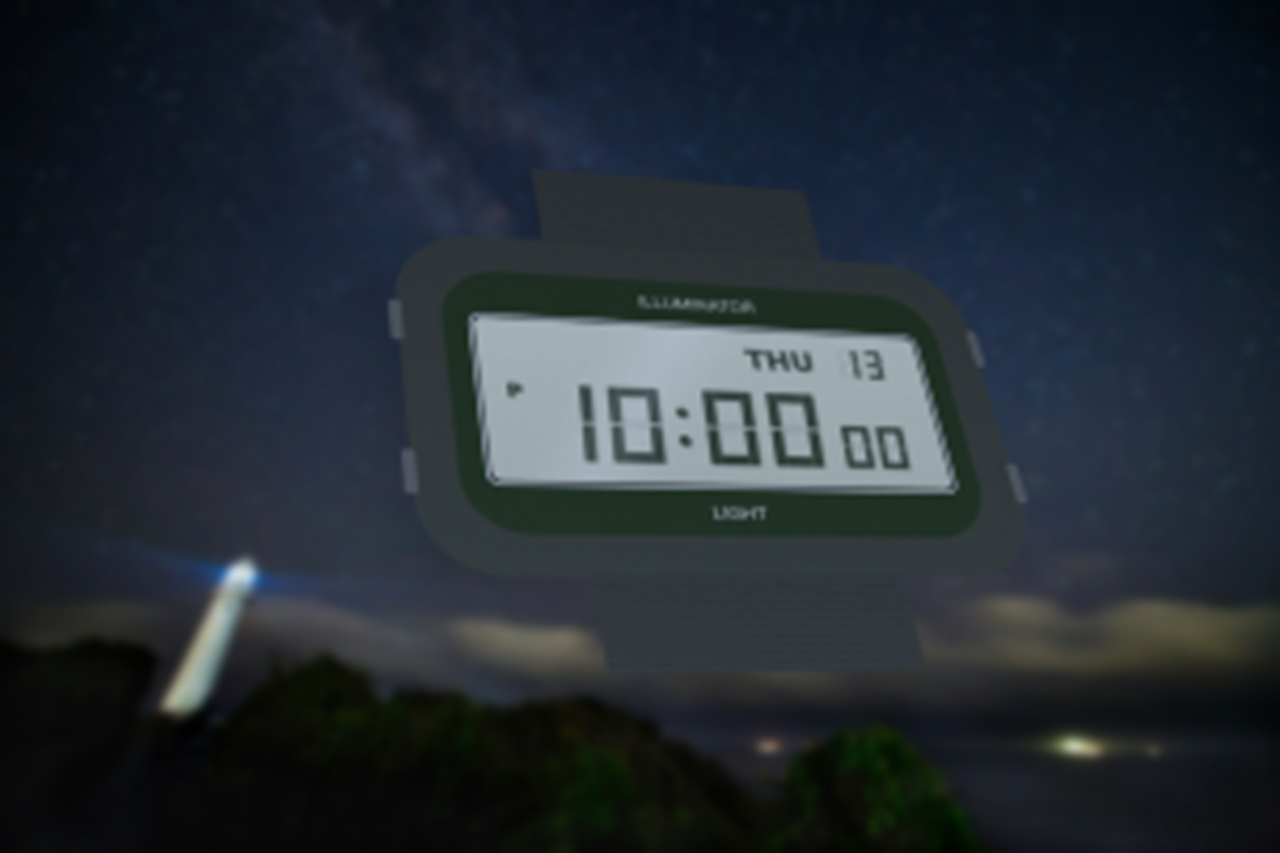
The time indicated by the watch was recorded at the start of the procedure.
10:00:00
